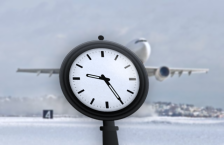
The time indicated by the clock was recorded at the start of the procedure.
9:25
